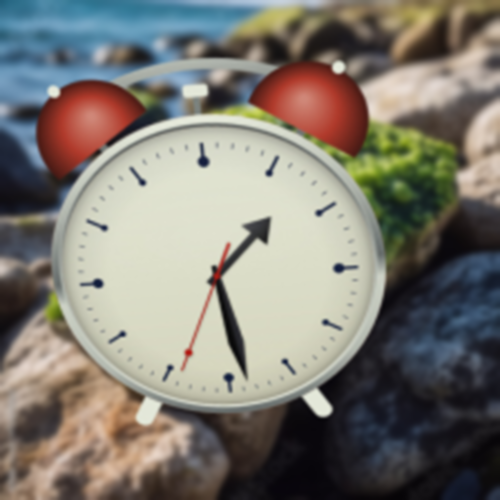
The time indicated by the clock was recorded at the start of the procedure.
1:28:34
